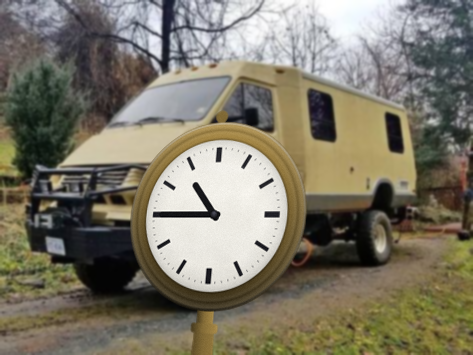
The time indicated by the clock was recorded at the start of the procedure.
10:45
